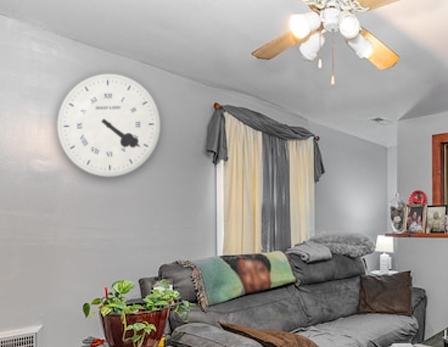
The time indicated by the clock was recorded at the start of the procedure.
4:21
